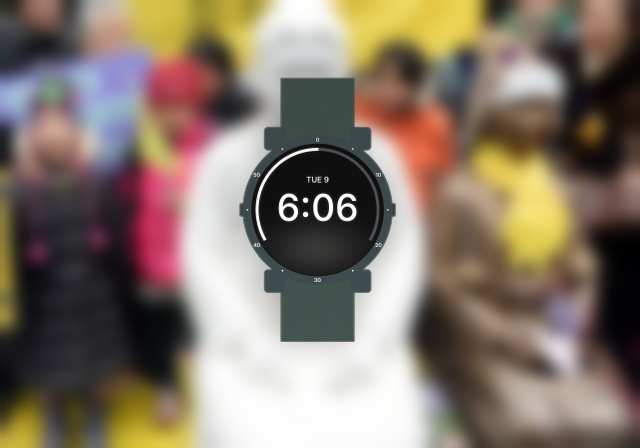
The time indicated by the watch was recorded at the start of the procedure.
6:06
